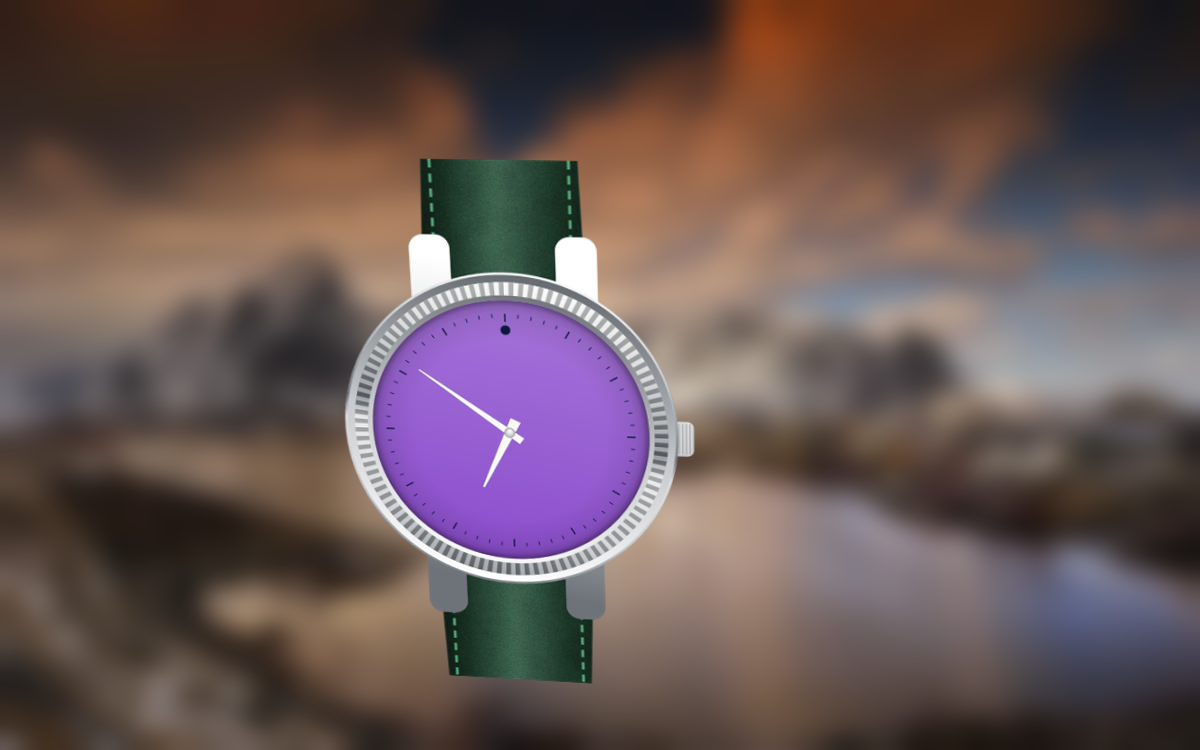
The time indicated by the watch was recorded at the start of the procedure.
6:51
